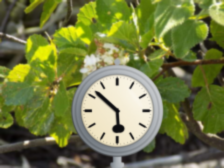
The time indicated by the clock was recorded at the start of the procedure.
5:52
